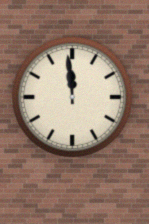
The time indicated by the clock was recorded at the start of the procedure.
11:59
